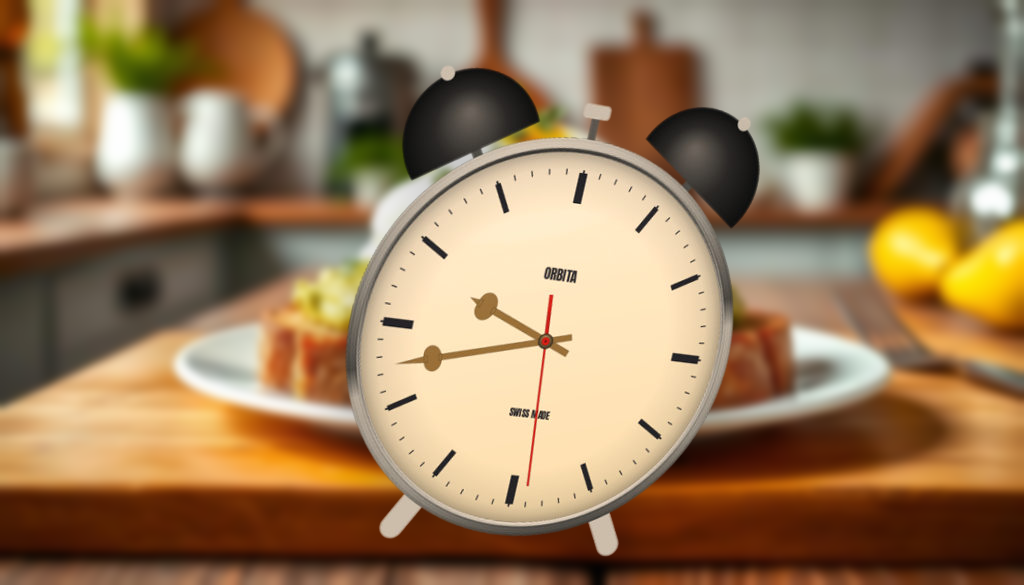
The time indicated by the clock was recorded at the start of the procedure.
9:42:29
